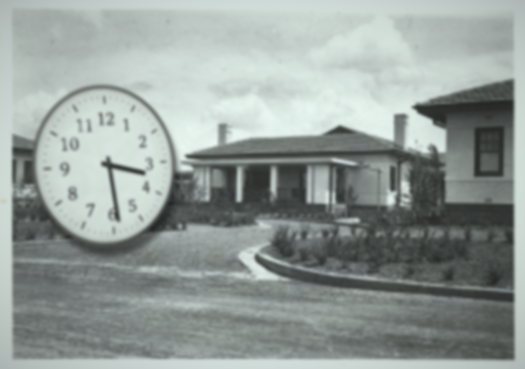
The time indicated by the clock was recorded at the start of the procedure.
3:29
